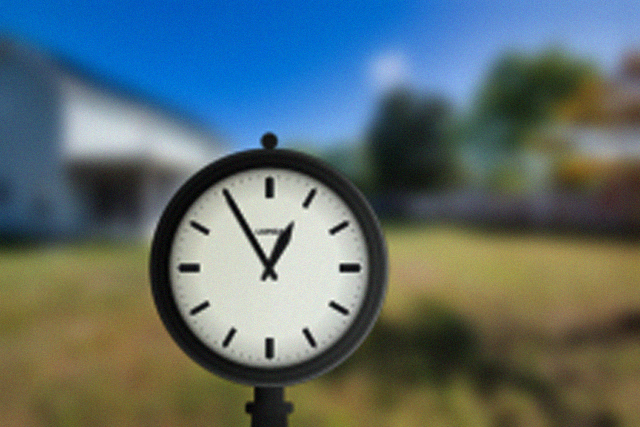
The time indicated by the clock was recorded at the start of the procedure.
12:55
